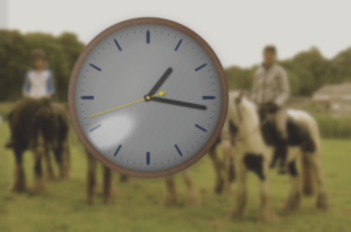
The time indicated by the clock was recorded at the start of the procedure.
1:16:42
